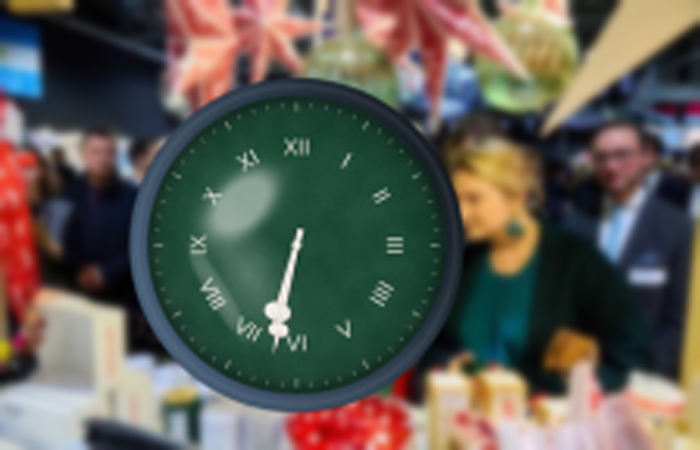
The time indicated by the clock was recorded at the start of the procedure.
6:32
